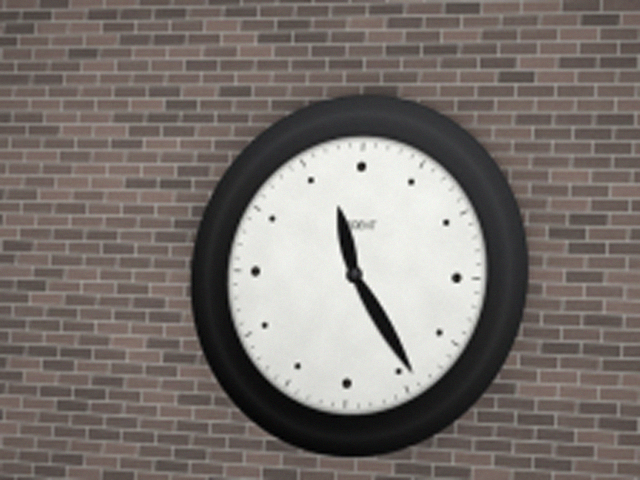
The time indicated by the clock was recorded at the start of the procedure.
11:24
